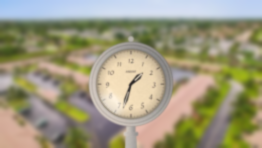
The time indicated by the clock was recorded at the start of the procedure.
1:33
